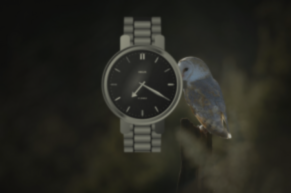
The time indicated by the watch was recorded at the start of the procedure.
7:20
